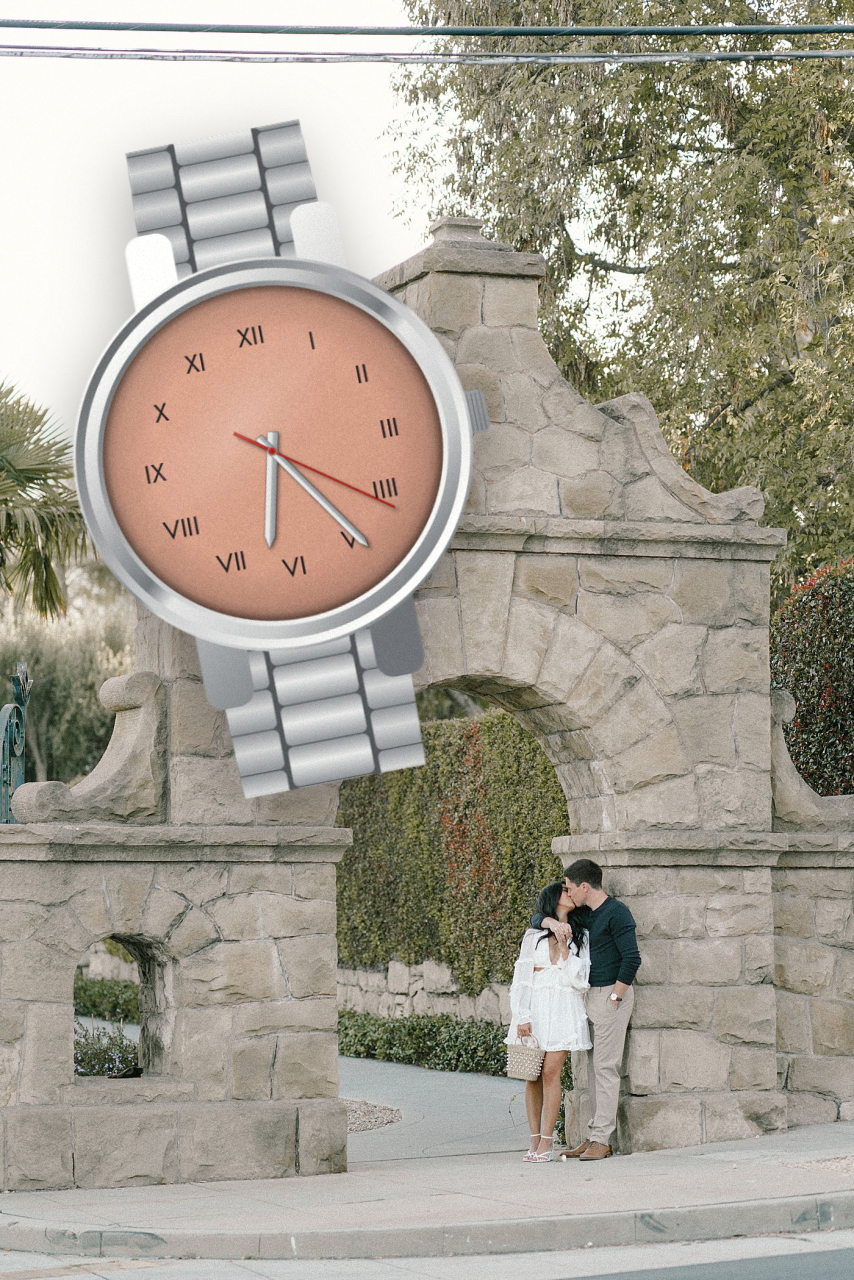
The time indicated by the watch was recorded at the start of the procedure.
6:24:21
